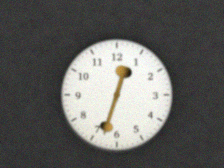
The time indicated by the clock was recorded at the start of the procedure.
12:33
